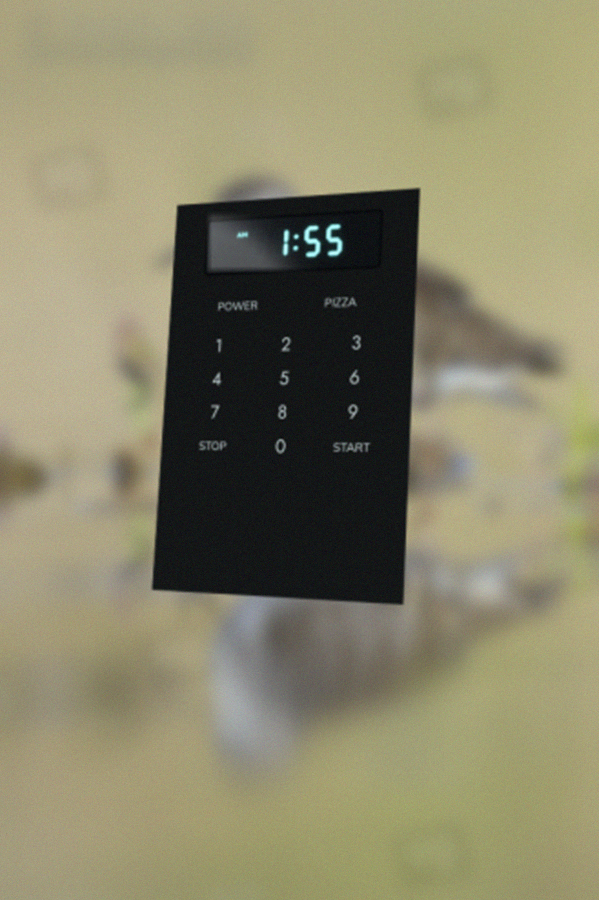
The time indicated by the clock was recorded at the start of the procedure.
1:55
